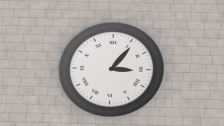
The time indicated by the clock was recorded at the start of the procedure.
3:06
